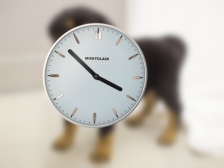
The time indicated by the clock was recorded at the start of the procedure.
3:52
